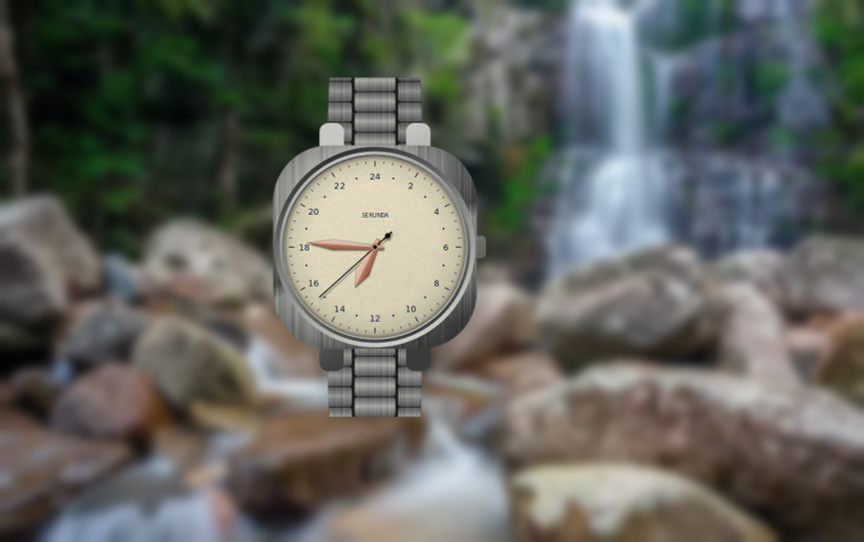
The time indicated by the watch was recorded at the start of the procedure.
13:45:38
